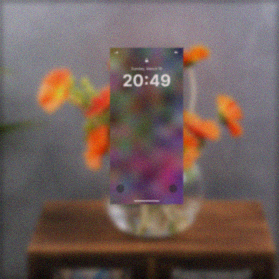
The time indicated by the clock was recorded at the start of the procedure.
20:49
